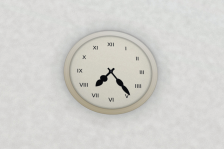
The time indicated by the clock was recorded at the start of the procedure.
7:24
